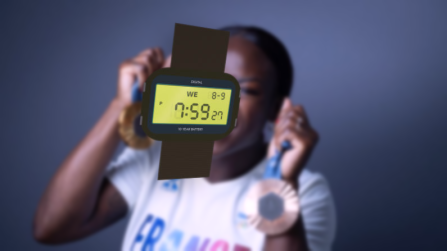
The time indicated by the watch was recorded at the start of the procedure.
7:59:27
